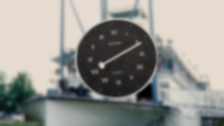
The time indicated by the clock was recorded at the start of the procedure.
8:11
